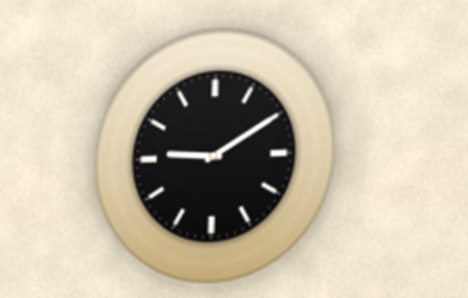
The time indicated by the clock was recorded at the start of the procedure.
9:10
